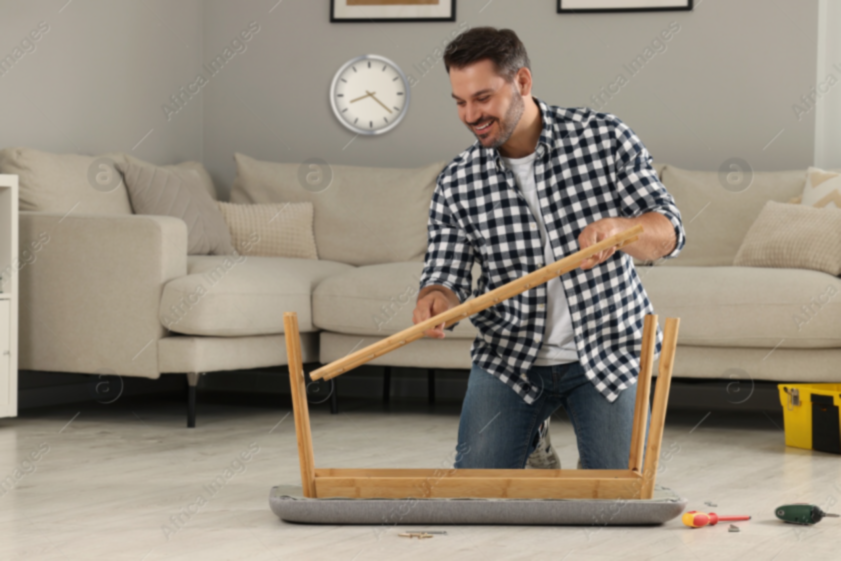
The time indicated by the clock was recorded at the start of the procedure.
8:22
